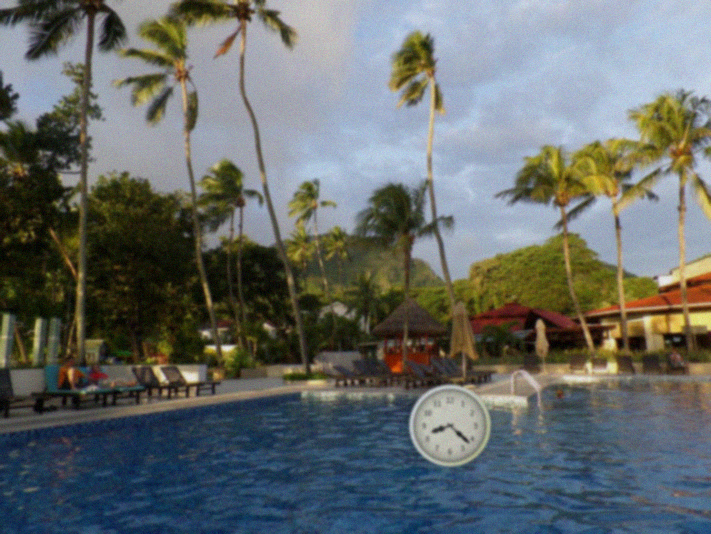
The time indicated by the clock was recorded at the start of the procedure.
8:22
